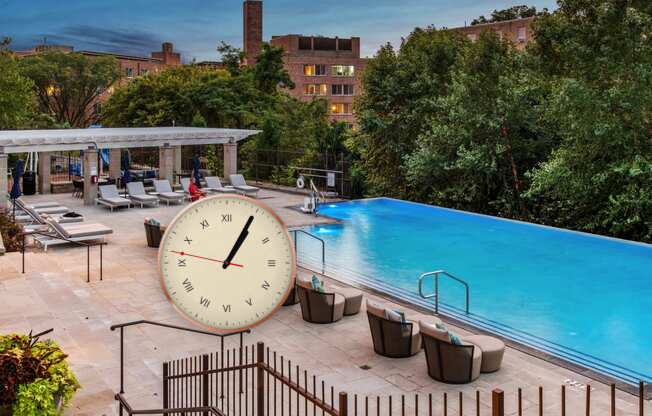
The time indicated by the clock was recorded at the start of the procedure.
1:04:47
